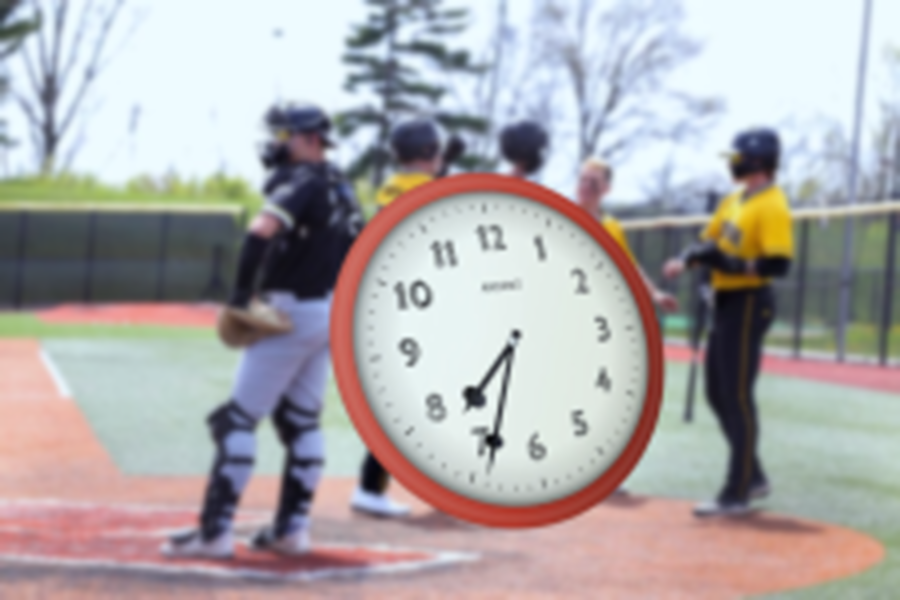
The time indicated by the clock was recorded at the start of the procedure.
7:34
